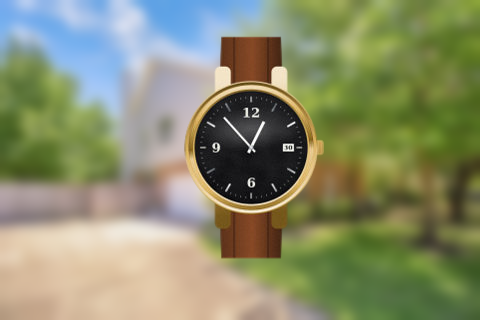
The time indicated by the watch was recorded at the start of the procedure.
12:53
